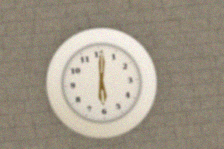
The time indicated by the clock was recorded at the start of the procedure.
6:01
